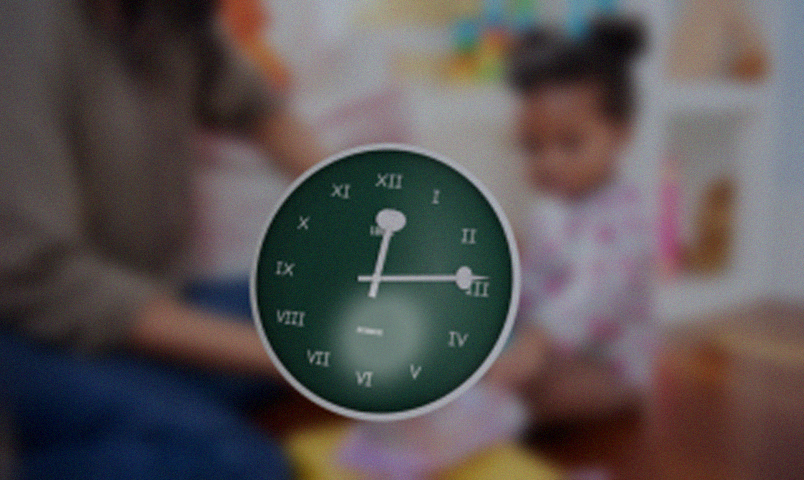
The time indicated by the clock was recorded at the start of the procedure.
12:14
